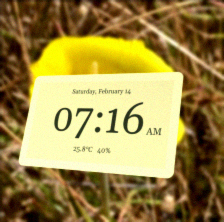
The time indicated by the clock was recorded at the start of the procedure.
7:16
